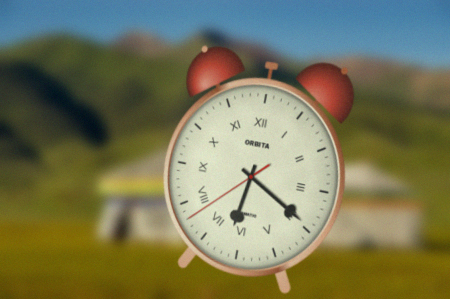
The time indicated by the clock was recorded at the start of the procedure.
6:19:38
